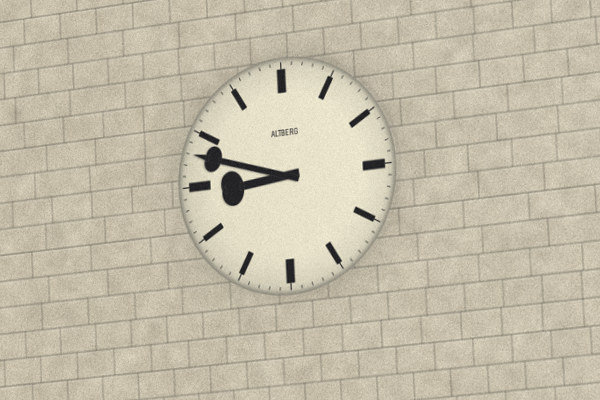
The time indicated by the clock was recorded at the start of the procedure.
8:48
